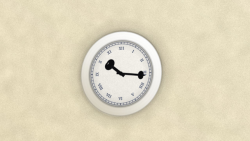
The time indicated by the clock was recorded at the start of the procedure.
10:16
